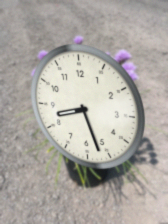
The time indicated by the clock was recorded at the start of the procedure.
8:27
